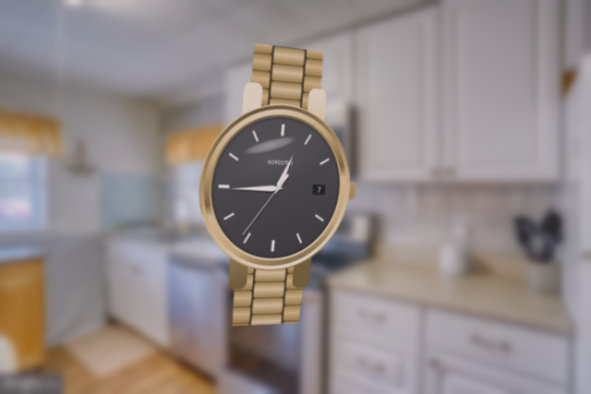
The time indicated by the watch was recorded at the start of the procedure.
12:44:36
